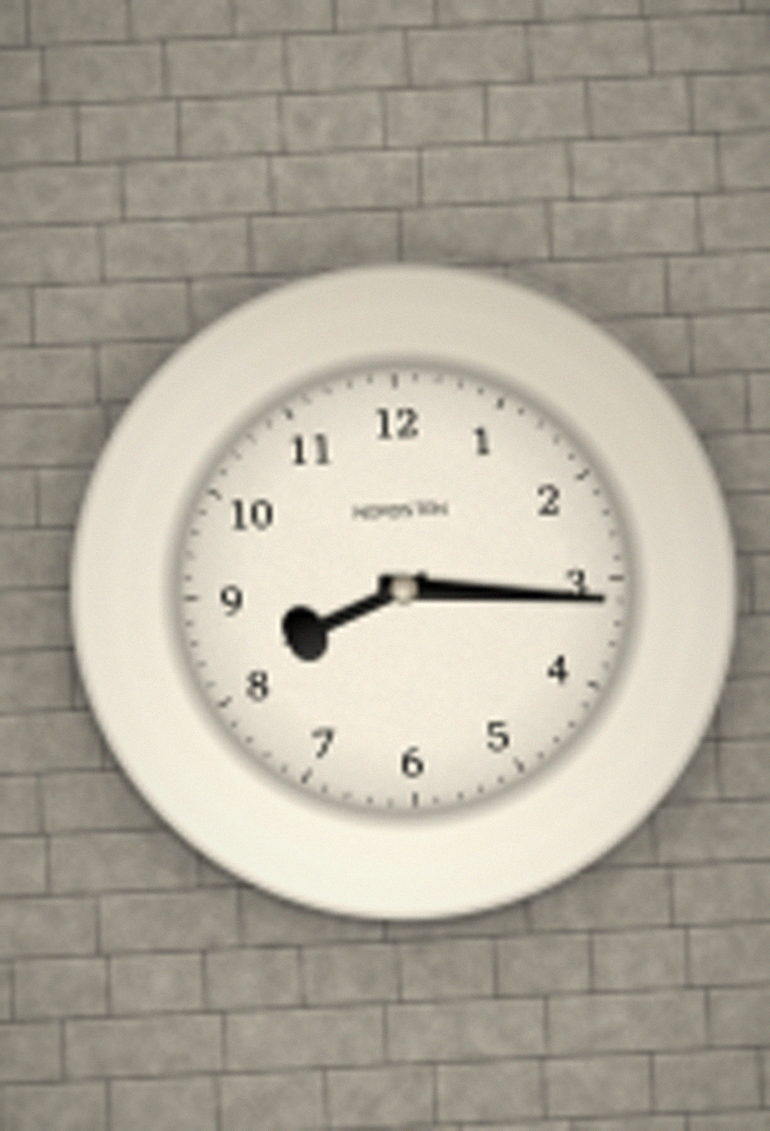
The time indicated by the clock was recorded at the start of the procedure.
8:16
